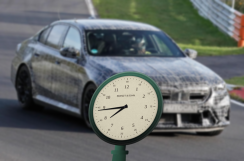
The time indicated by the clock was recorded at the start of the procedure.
7:44
